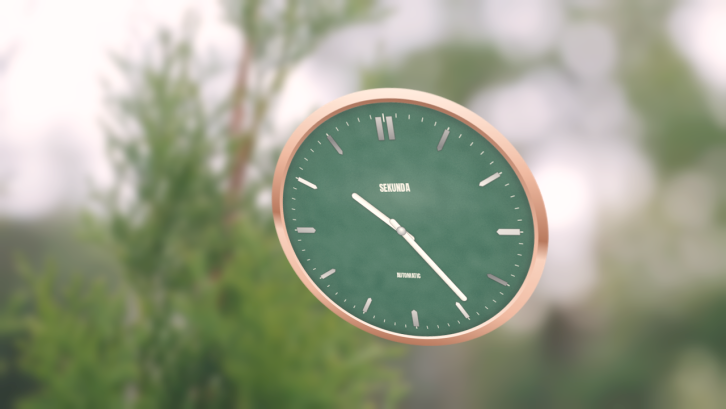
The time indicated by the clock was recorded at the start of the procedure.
10:24
